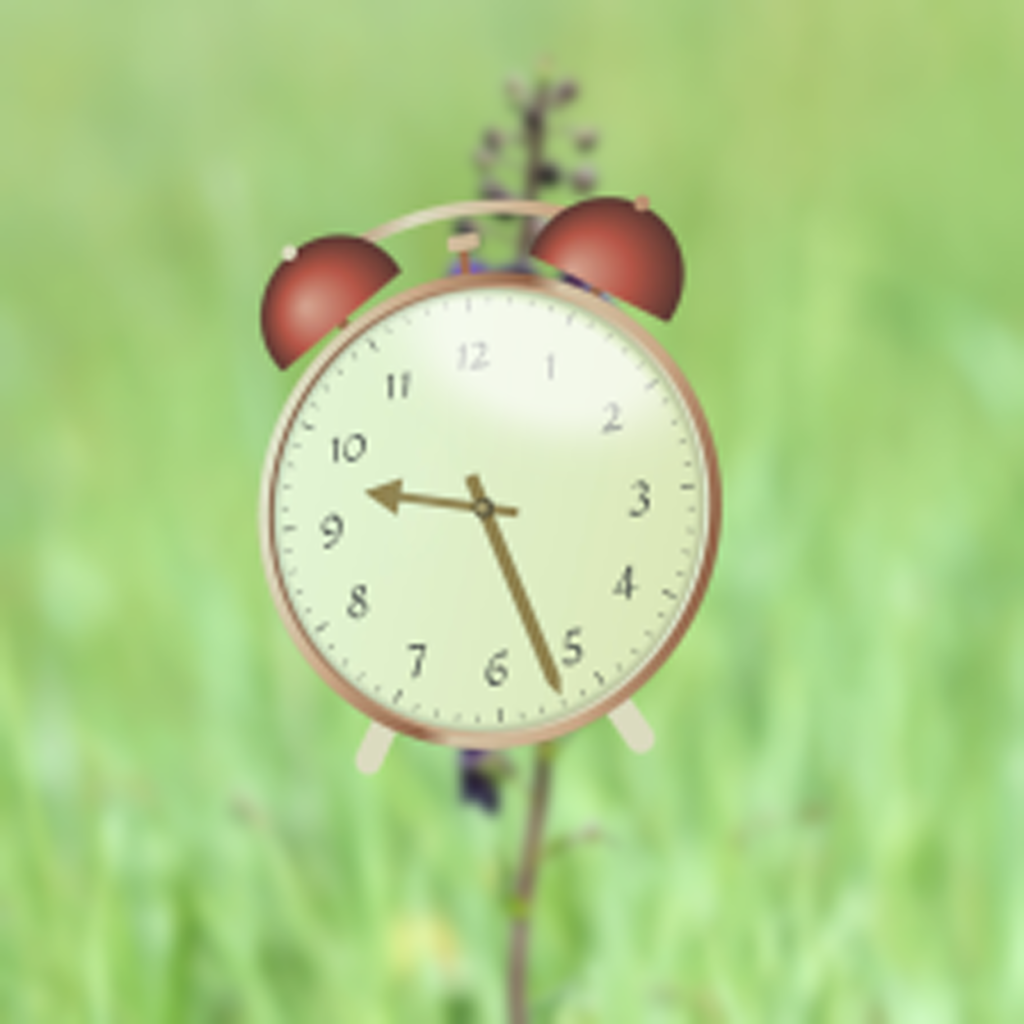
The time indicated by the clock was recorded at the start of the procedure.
9:27
